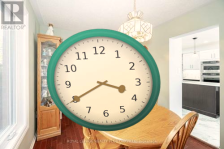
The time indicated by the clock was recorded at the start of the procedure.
3:40
